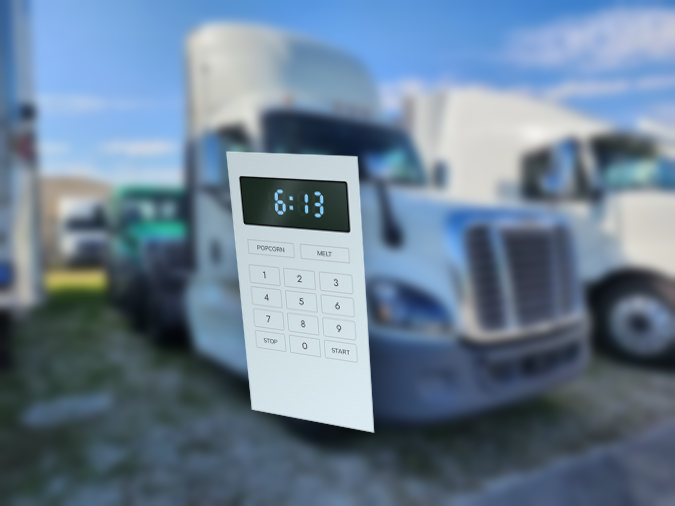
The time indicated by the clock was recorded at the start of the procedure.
6:13
